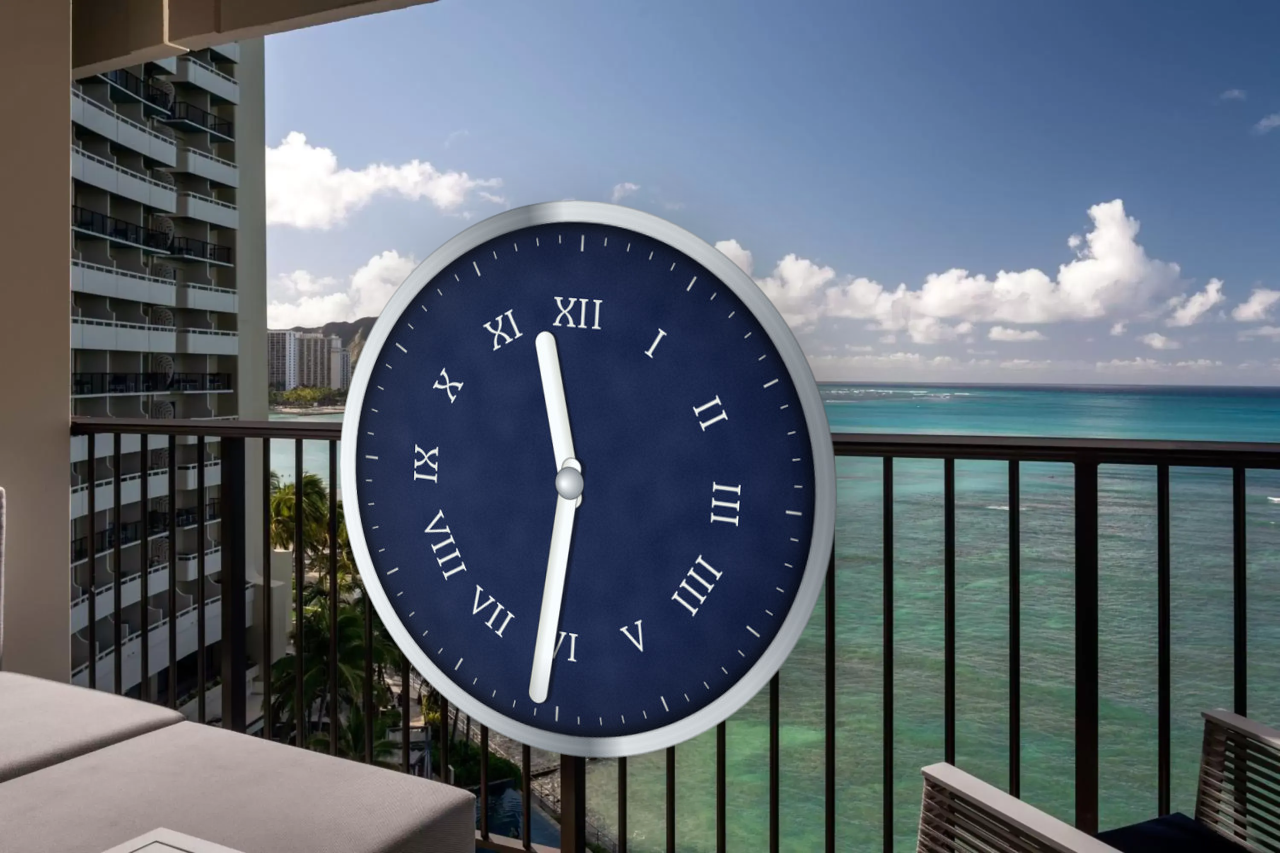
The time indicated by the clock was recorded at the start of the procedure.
11:31
